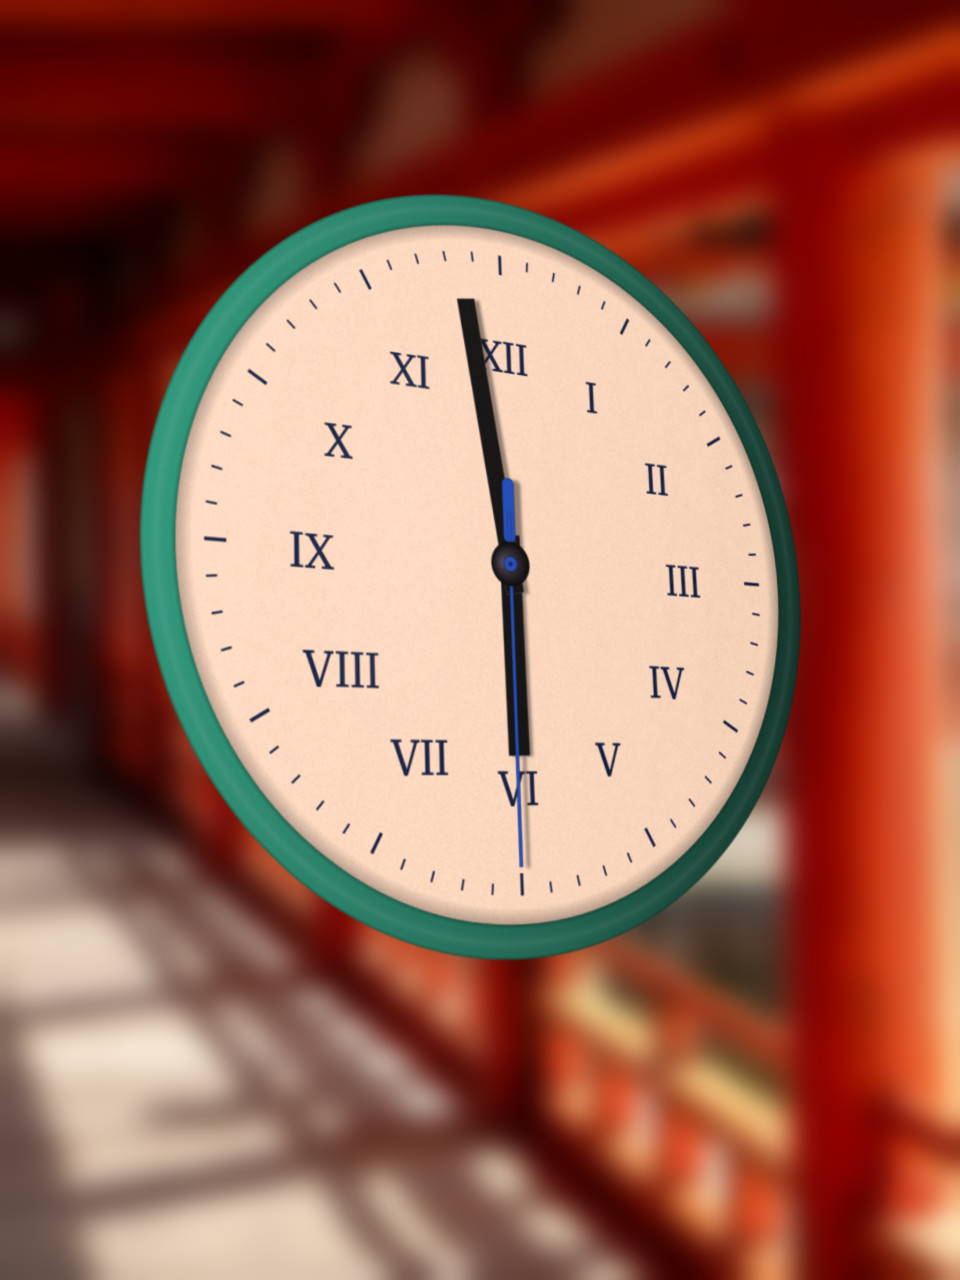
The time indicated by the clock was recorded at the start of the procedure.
5:58:30
